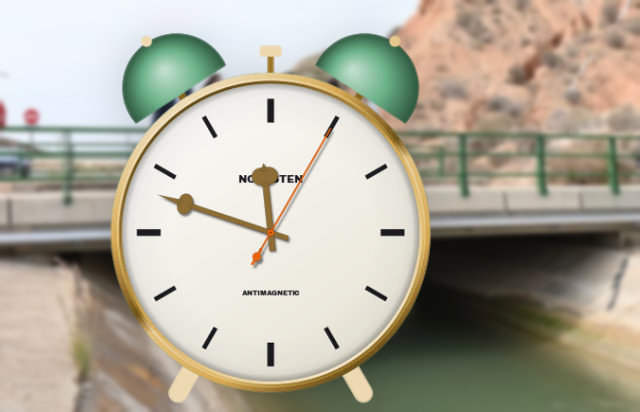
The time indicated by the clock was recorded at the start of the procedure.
11:48:05
